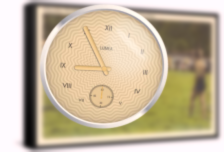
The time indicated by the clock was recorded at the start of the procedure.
8:55
